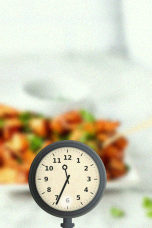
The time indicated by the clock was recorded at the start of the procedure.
11:34
